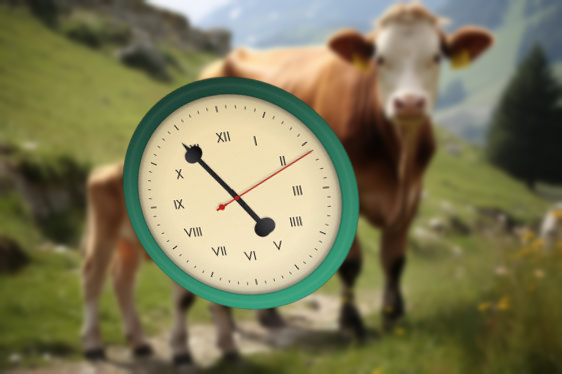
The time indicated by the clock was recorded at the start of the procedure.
4:54:11
